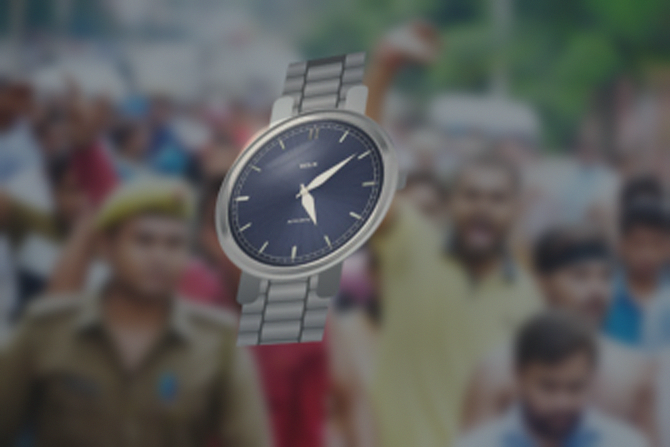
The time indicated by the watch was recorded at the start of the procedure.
5:09
